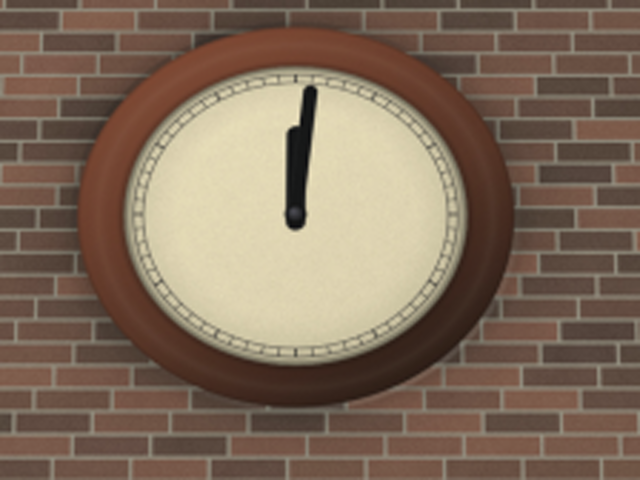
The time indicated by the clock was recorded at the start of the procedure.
12:01
